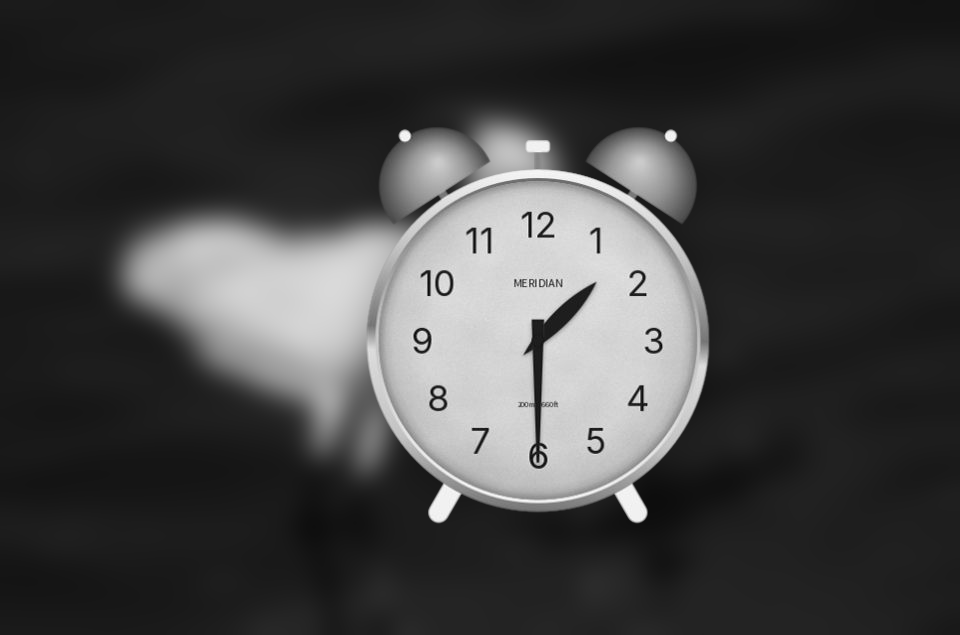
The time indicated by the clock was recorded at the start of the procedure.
1:30
